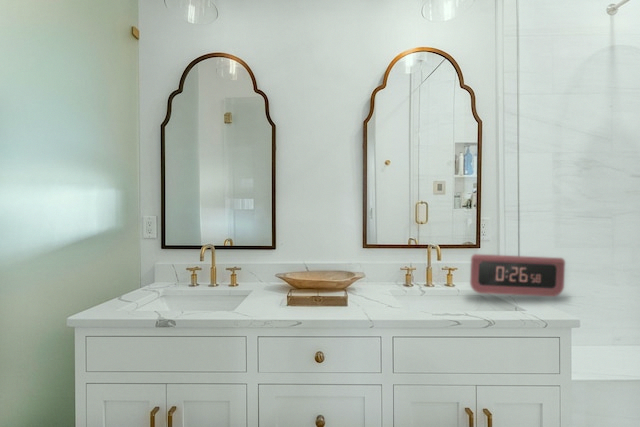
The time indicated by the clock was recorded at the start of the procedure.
0:26
